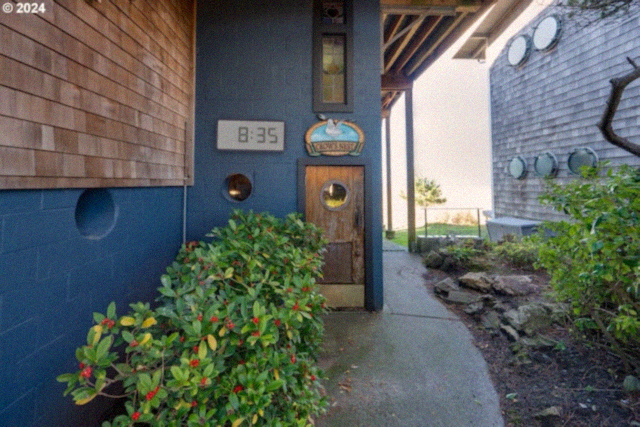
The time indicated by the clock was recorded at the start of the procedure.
8:35
